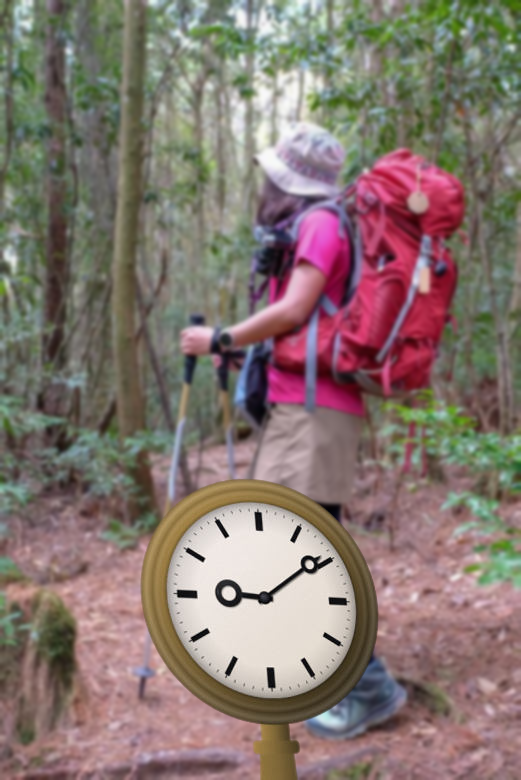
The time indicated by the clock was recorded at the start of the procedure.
9:09
